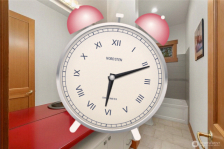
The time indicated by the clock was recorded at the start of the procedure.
6:11
